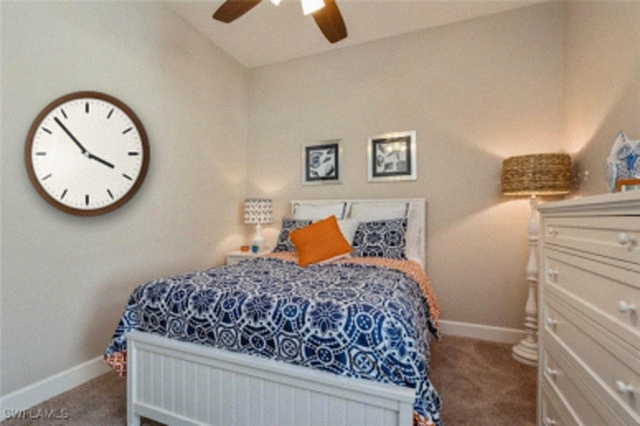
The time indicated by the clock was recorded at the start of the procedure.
3:53
